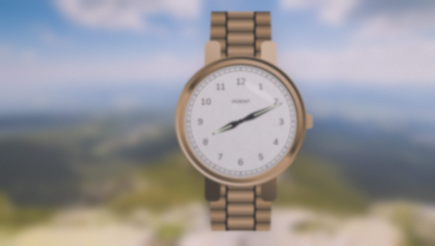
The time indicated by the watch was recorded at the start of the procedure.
8:11
